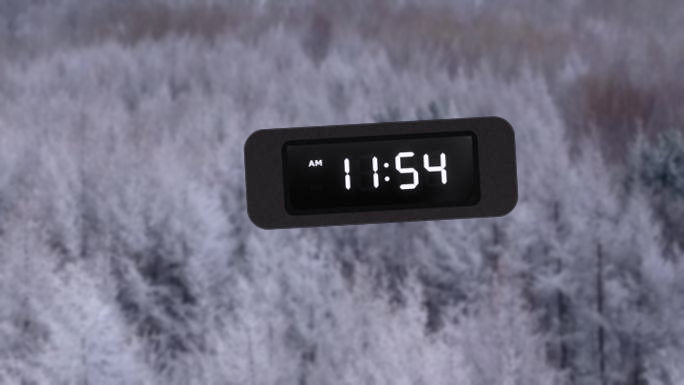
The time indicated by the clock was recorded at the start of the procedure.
11:54
